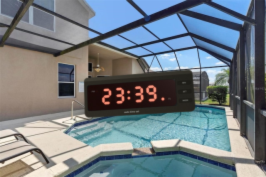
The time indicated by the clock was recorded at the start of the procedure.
23:39
